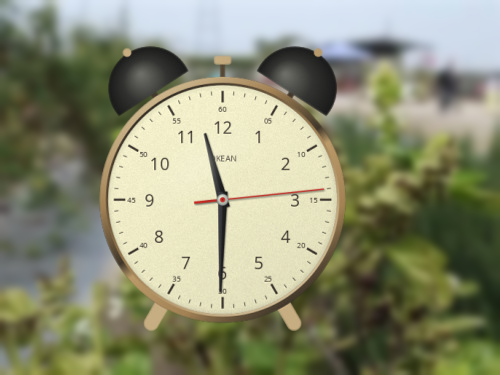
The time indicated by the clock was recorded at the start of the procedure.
11:30:14
